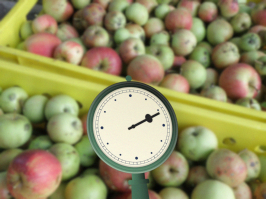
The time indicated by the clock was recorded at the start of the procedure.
2:11
